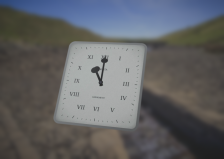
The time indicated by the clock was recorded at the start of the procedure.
11:00
